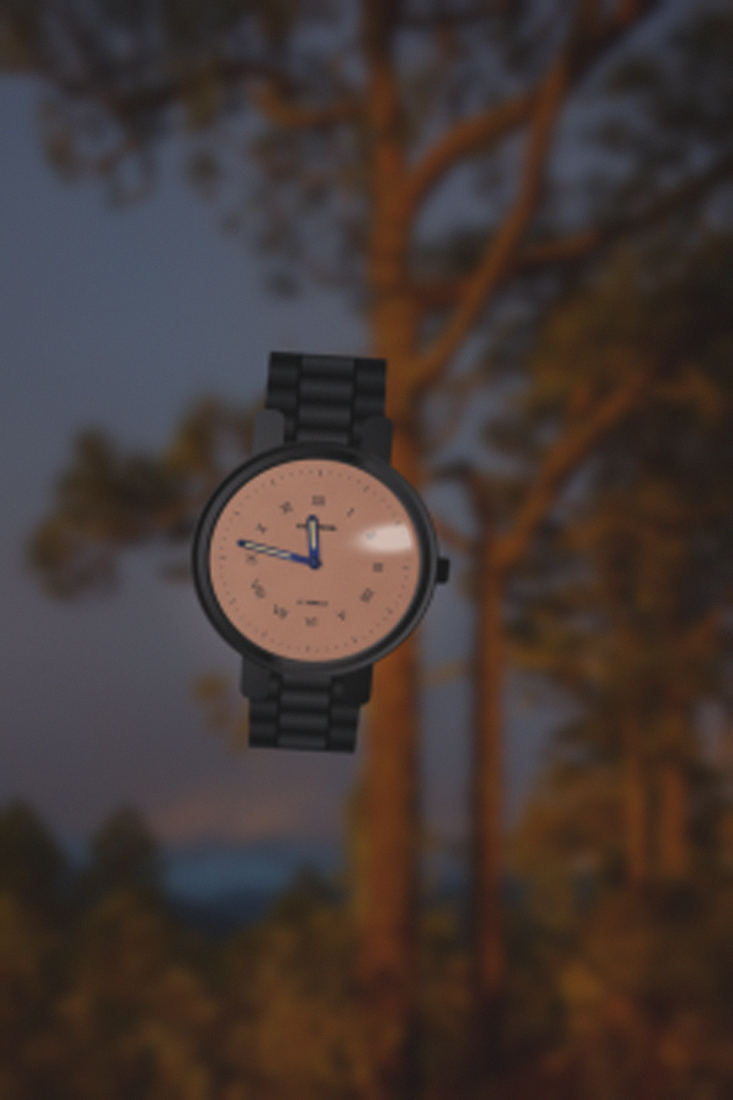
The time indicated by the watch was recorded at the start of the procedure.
11:47
